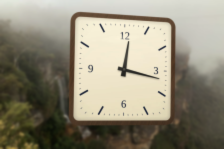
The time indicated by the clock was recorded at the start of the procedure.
12:17
